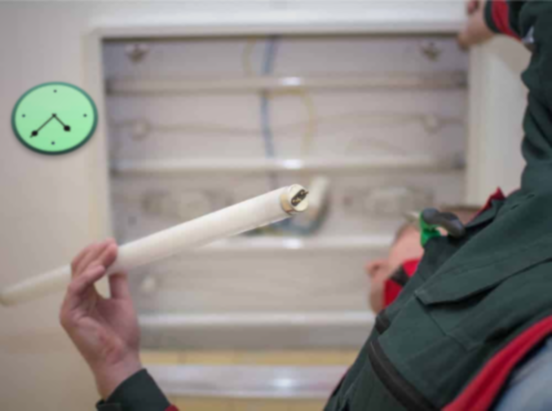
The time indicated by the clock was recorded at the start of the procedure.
4:37
